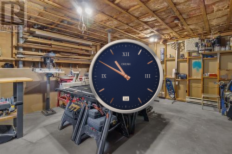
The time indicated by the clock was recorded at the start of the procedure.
10:50
